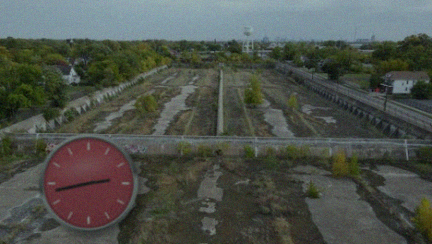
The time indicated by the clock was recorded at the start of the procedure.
2:43
